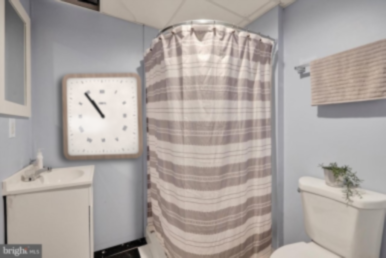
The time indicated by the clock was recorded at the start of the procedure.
10:54
